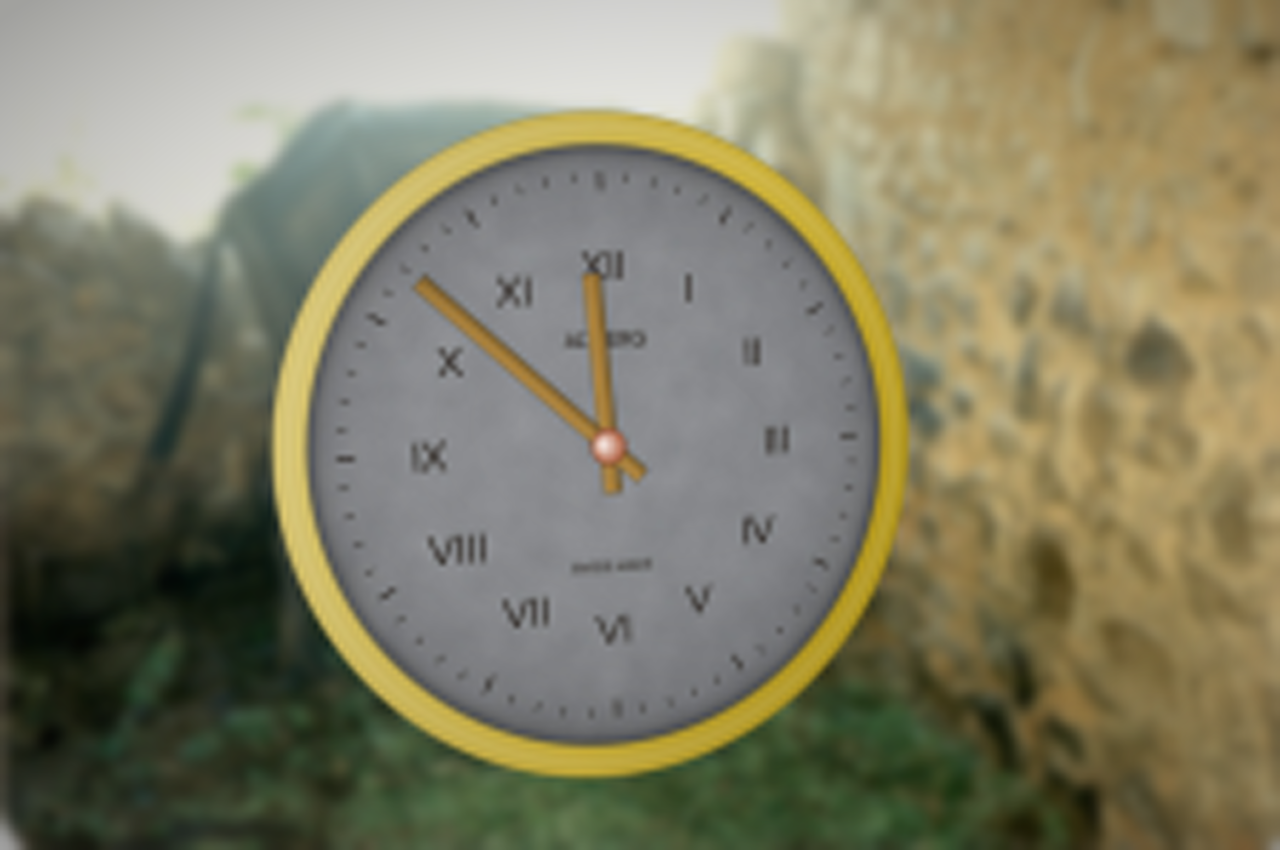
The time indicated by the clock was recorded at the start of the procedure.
11:52
